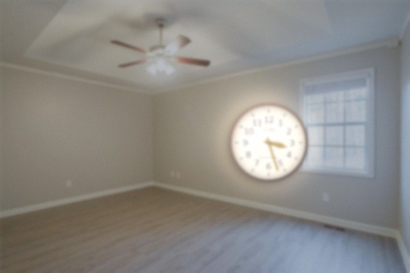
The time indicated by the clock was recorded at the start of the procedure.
3:27
